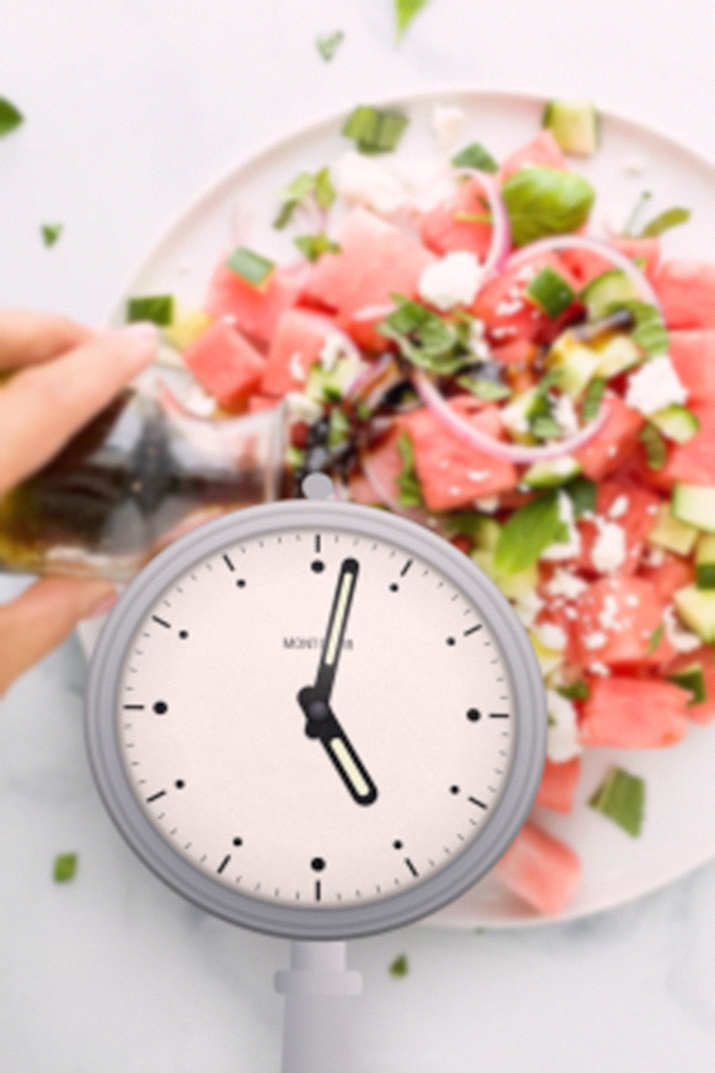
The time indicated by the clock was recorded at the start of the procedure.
5:02
